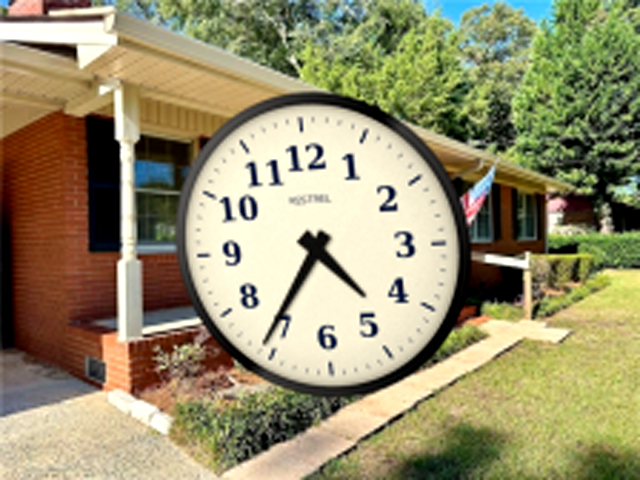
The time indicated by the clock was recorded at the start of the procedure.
4:36
